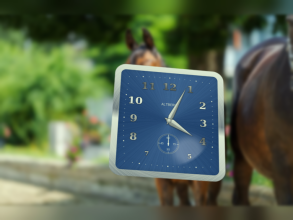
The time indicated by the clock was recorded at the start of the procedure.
4:04
